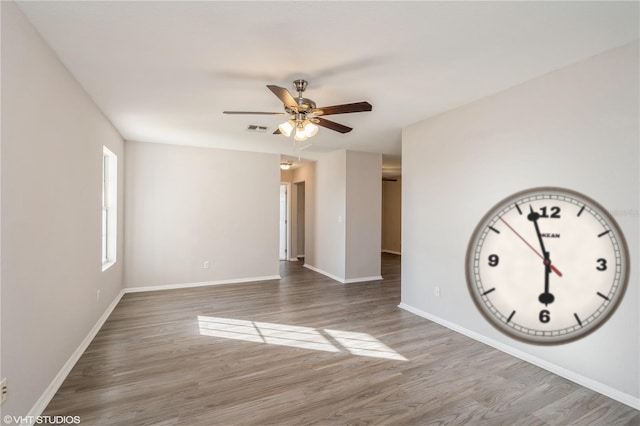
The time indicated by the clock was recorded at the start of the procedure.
5:56:52
